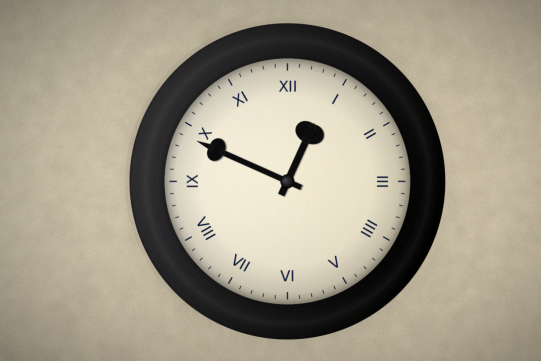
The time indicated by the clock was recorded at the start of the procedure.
12:49
